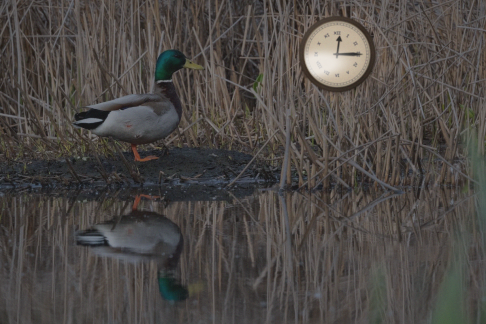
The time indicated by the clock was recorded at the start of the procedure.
12:15
